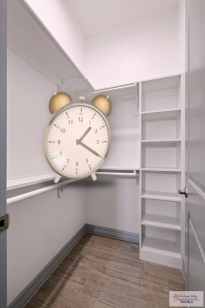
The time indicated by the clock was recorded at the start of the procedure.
1:20
